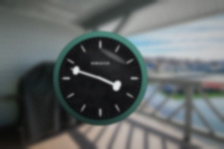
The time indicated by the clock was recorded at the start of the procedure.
3:48
